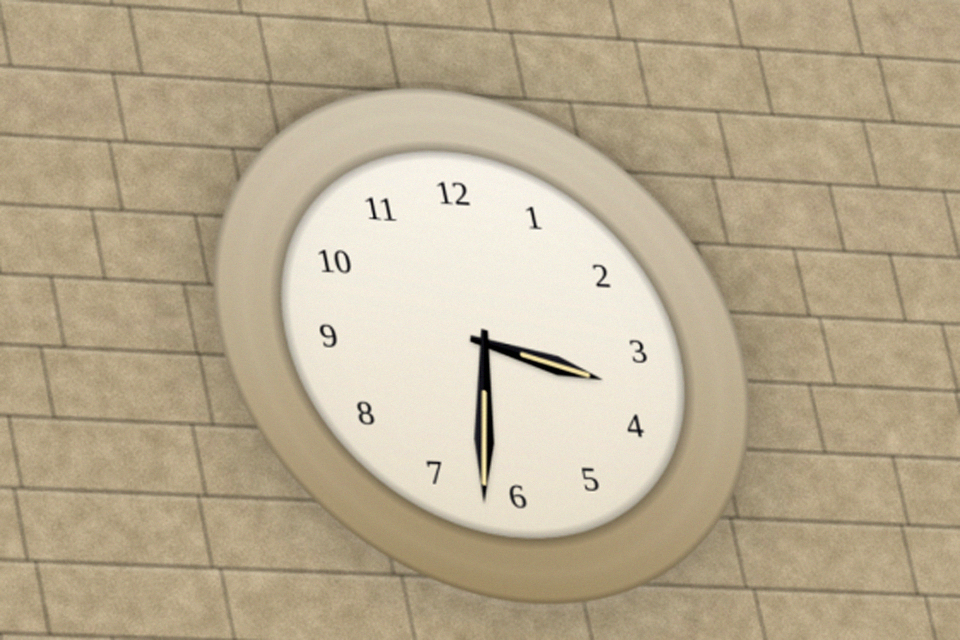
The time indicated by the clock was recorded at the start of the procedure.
3:32
